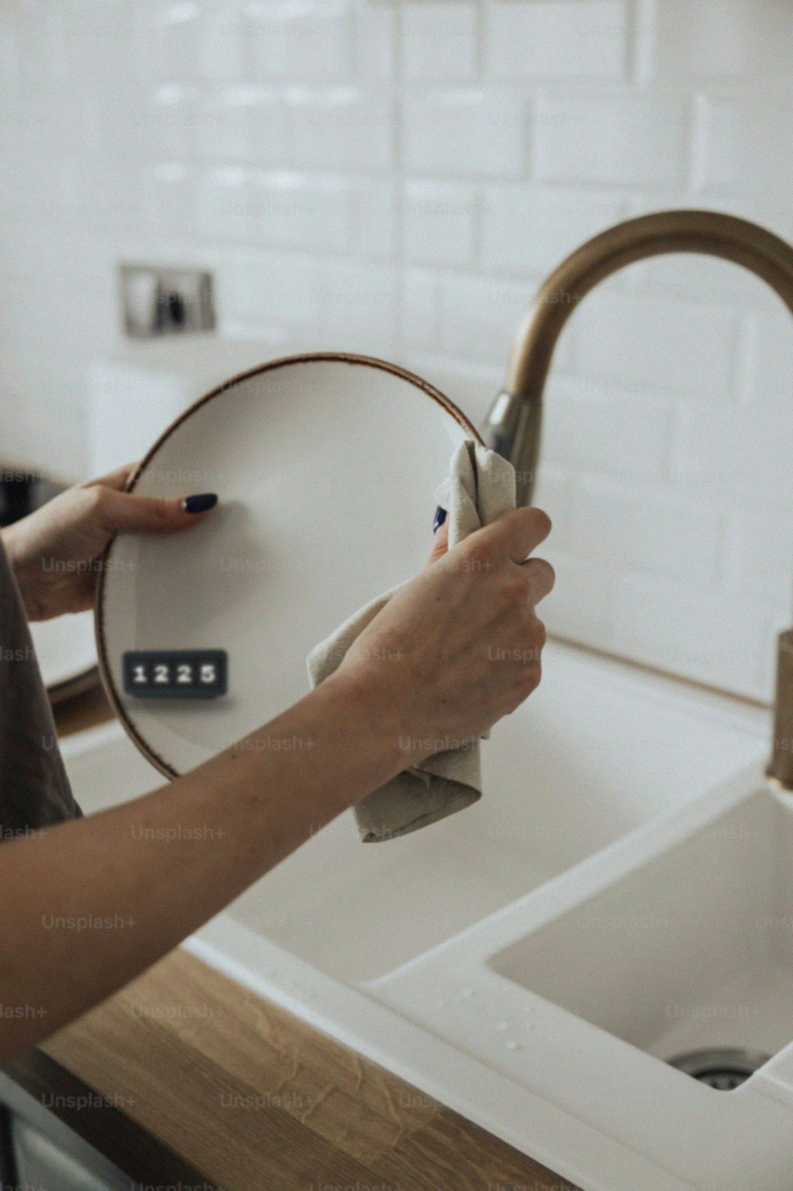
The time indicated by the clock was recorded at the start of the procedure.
12:25
